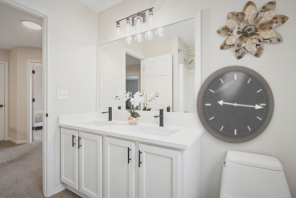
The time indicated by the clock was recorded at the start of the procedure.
9:16
